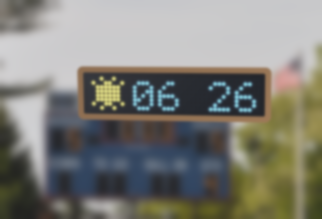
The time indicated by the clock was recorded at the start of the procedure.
6:26
